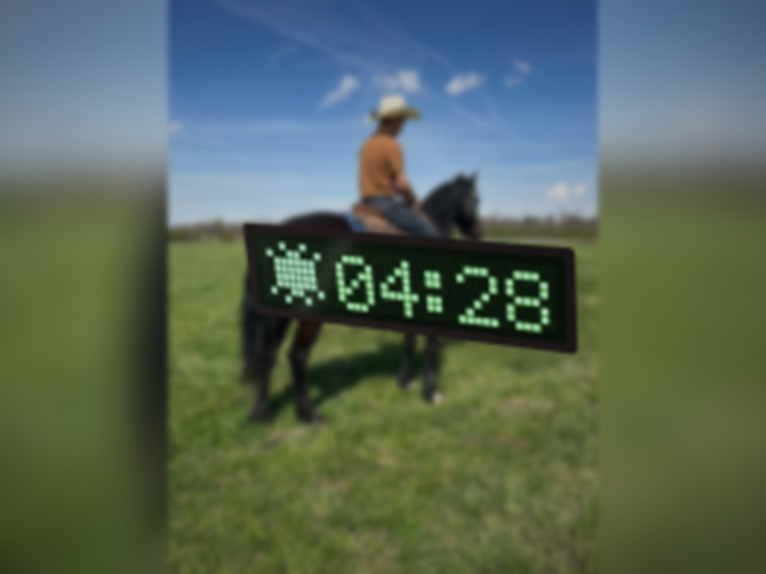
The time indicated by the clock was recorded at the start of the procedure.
4:28
